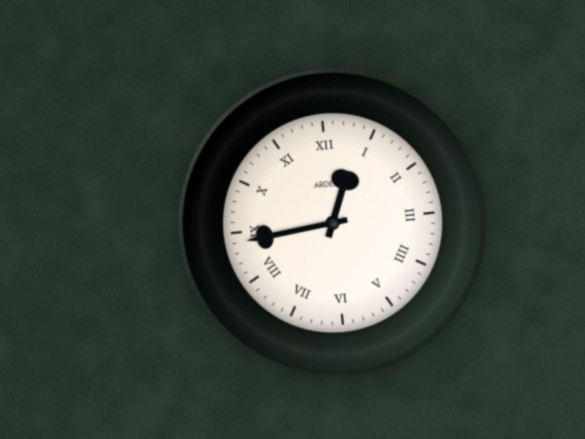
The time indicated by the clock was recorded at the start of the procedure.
12:44
